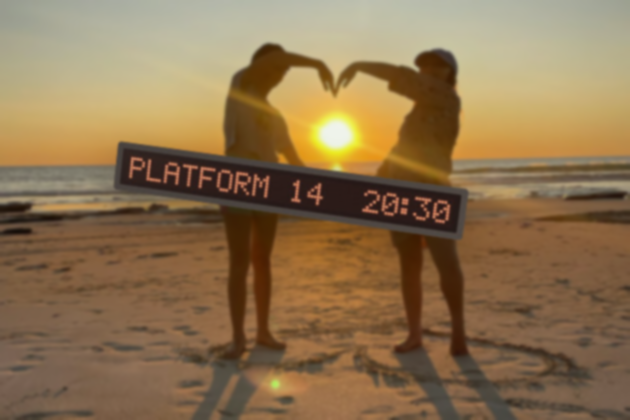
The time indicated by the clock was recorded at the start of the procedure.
20:30
